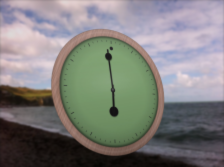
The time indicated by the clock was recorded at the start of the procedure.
5:59
